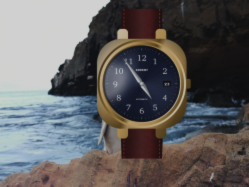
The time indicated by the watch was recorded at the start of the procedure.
4:54
